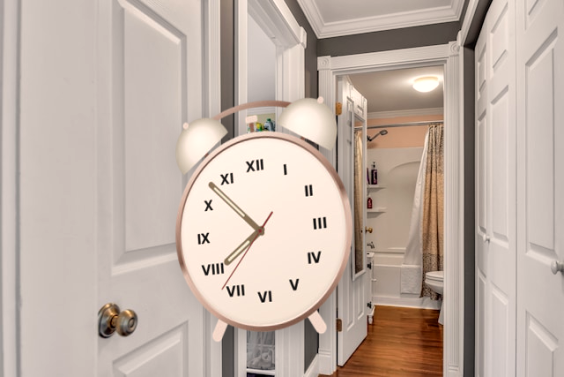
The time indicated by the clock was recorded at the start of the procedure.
7:52:37
